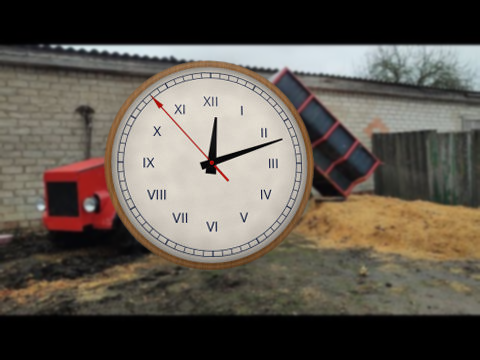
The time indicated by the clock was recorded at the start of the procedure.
12:11:53
